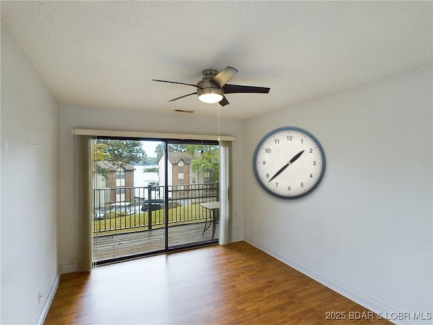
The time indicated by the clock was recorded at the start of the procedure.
1:38
